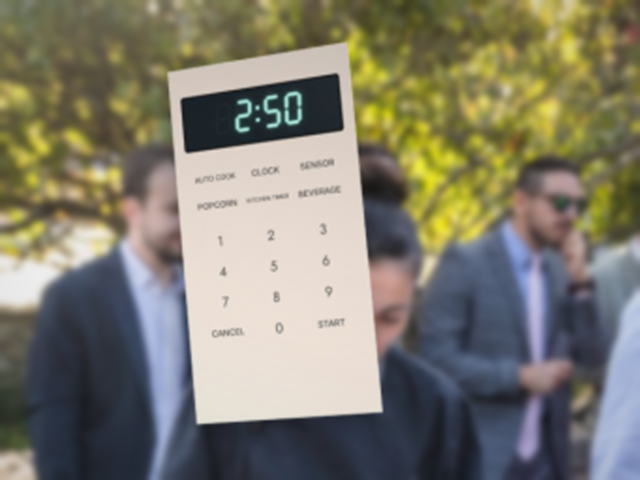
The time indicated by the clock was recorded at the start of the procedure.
2:50
